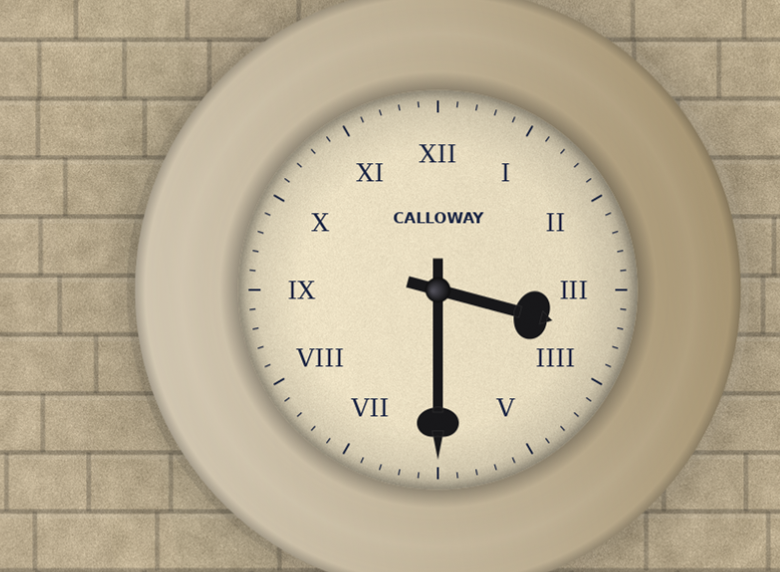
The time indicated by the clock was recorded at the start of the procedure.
3:30
